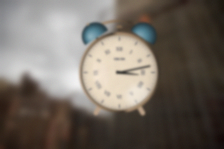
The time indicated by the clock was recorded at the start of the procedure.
3:13
